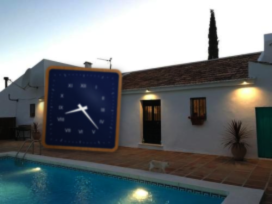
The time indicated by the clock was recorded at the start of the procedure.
8:23
